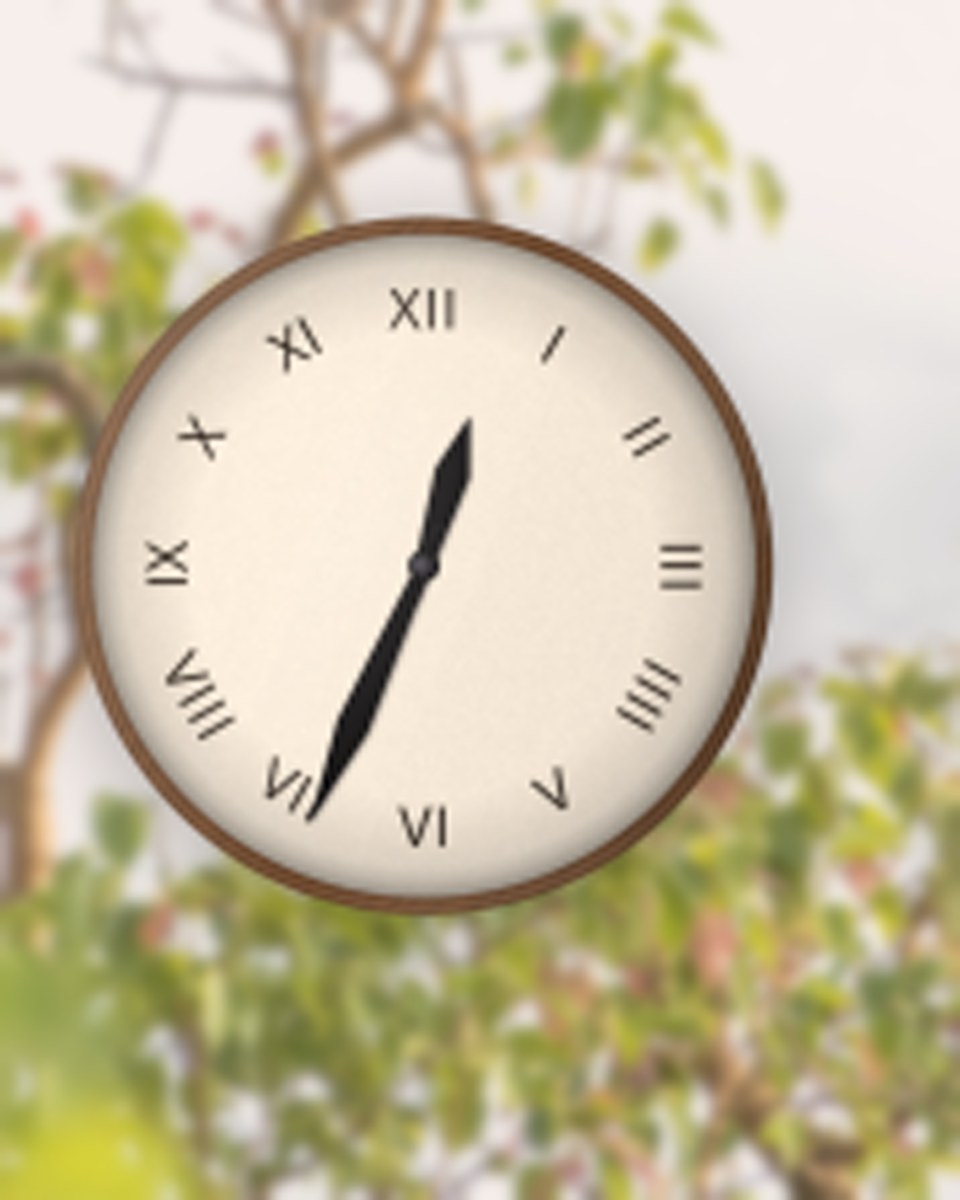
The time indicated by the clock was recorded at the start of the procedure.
12:34
